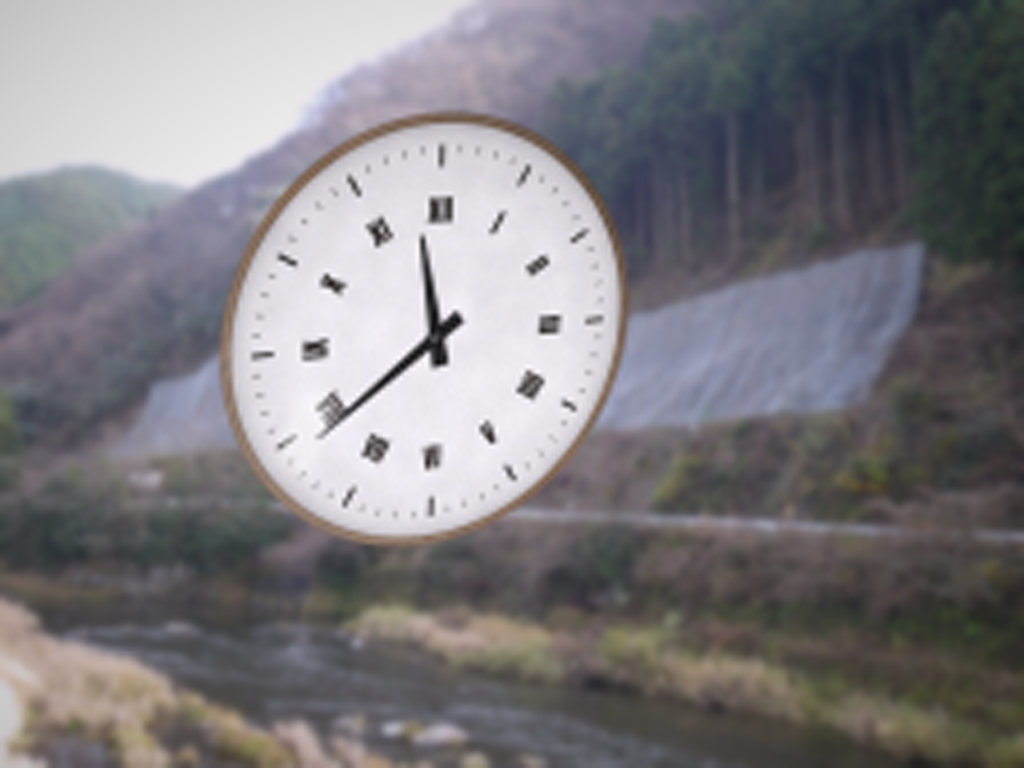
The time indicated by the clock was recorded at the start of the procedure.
11:39
